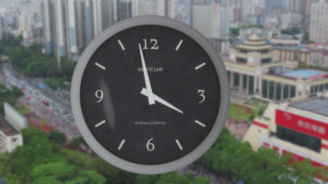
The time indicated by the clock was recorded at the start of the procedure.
3:58
